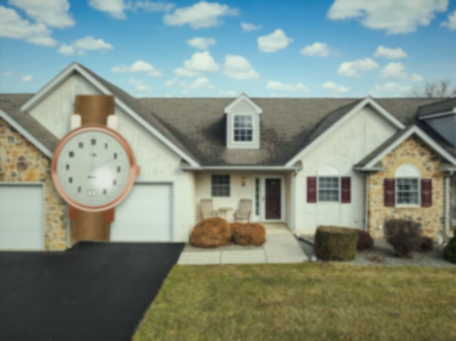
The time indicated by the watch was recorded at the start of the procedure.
1:59
